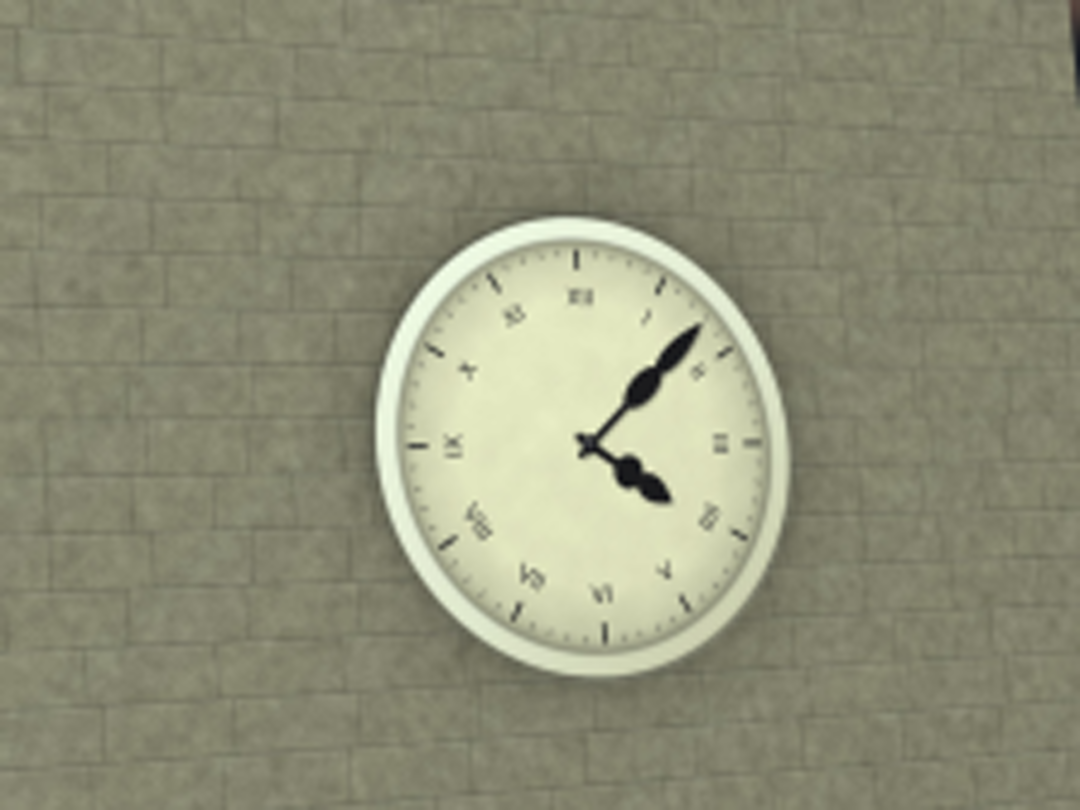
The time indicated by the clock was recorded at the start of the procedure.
4:08
